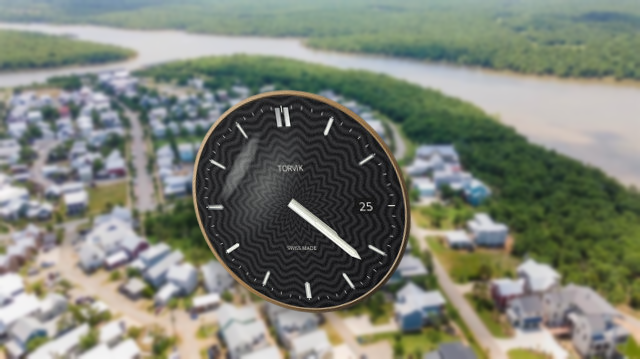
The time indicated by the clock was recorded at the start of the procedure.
4:22
